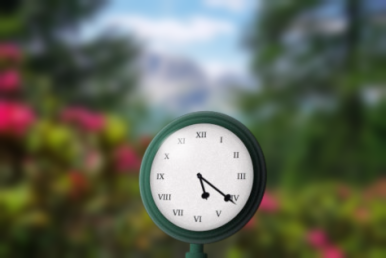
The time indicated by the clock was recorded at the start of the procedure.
5:21
